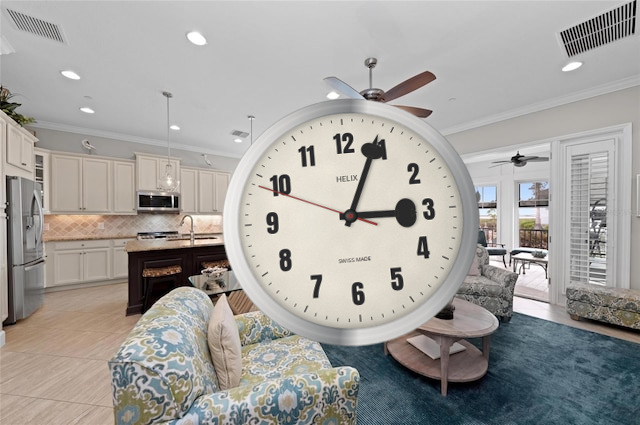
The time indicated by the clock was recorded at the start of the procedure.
3:03:49
